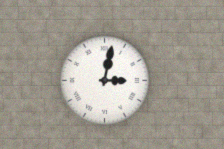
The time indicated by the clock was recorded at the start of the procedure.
3:02
